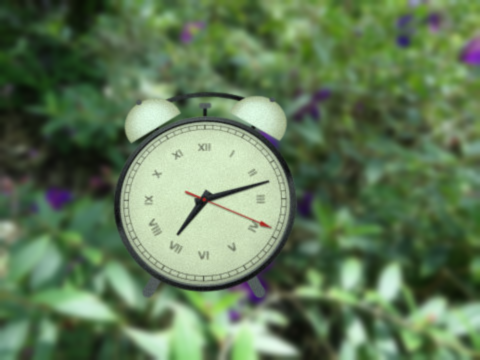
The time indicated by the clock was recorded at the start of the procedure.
7:12:19
